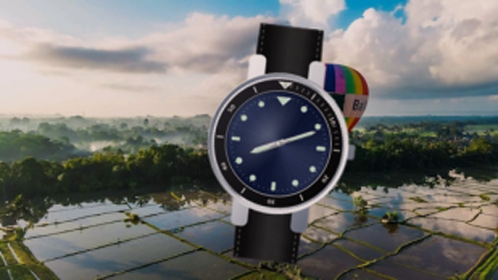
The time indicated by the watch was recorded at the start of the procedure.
8:11
